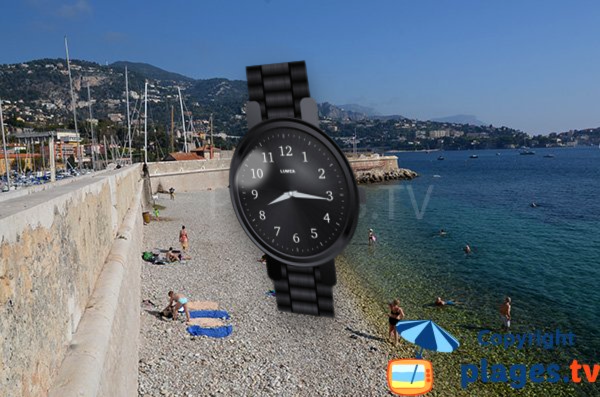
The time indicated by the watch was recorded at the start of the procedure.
8:16
